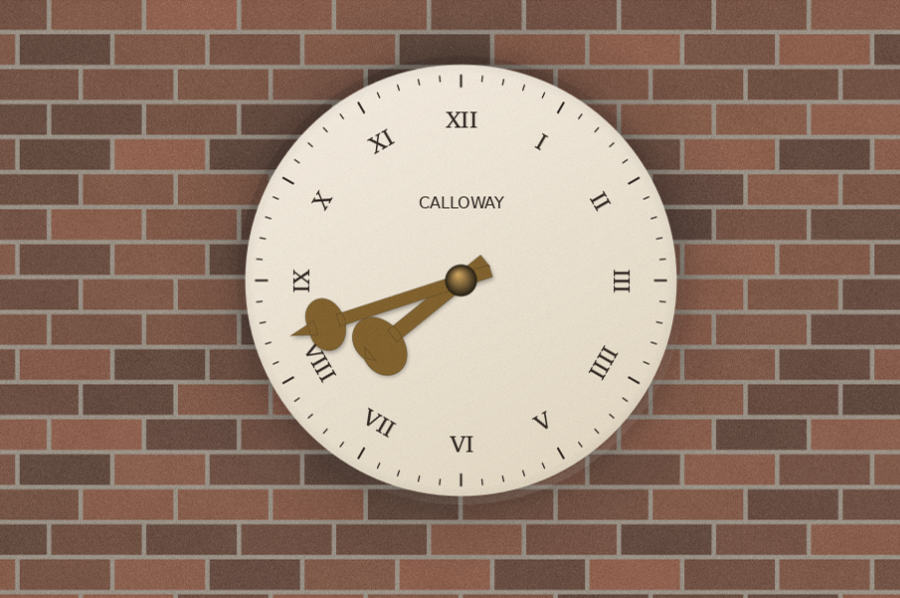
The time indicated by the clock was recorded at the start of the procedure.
7:42
